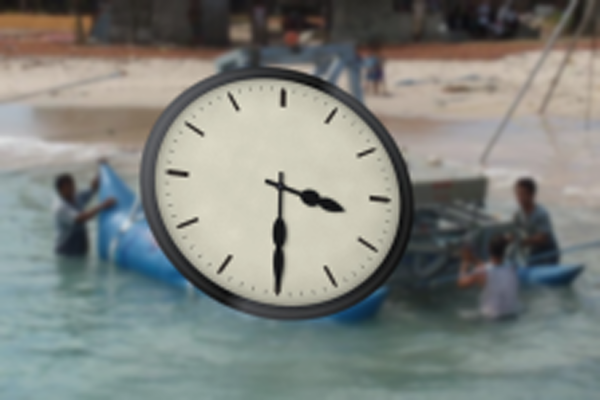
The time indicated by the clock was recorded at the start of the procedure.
3:30
